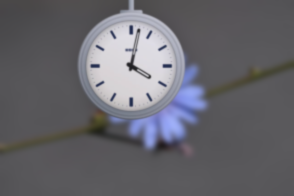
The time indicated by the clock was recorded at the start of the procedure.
4:02
